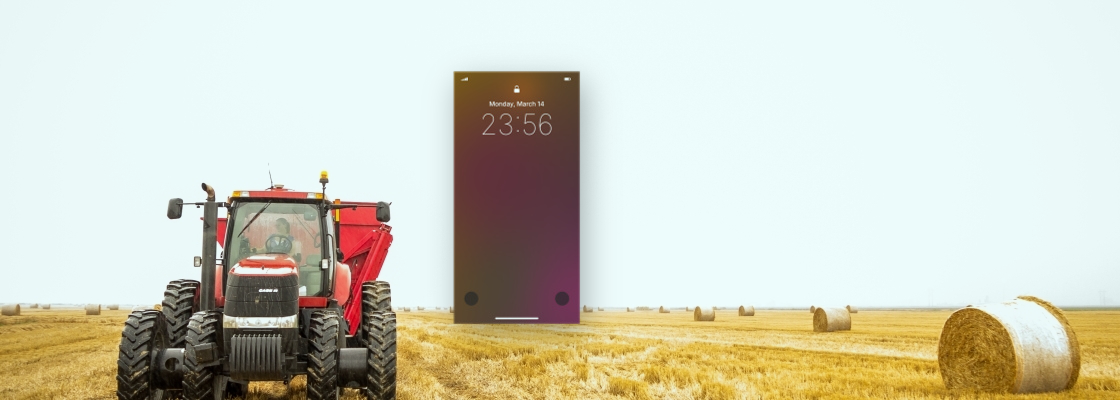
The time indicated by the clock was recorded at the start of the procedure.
23:56
